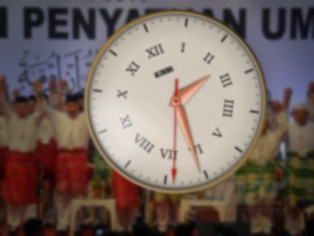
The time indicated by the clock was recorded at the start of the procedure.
2:30:34
